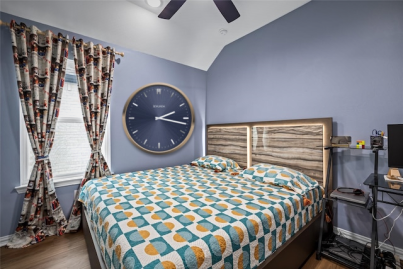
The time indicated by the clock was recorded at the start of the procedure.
2:17
